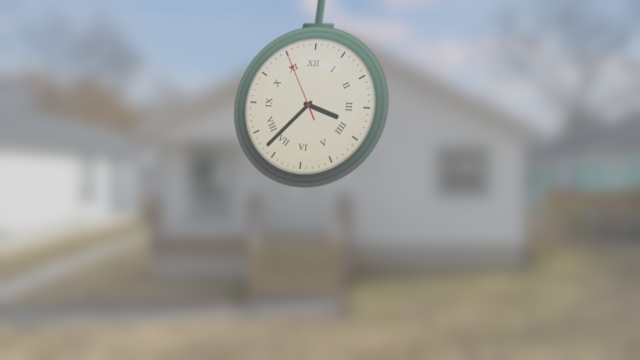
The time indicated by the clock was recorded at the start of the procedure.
3:36:55
